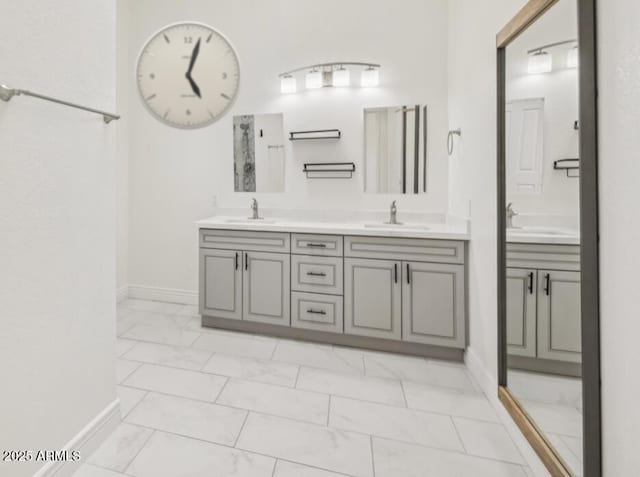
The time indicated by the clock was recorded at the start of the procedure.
5:03
